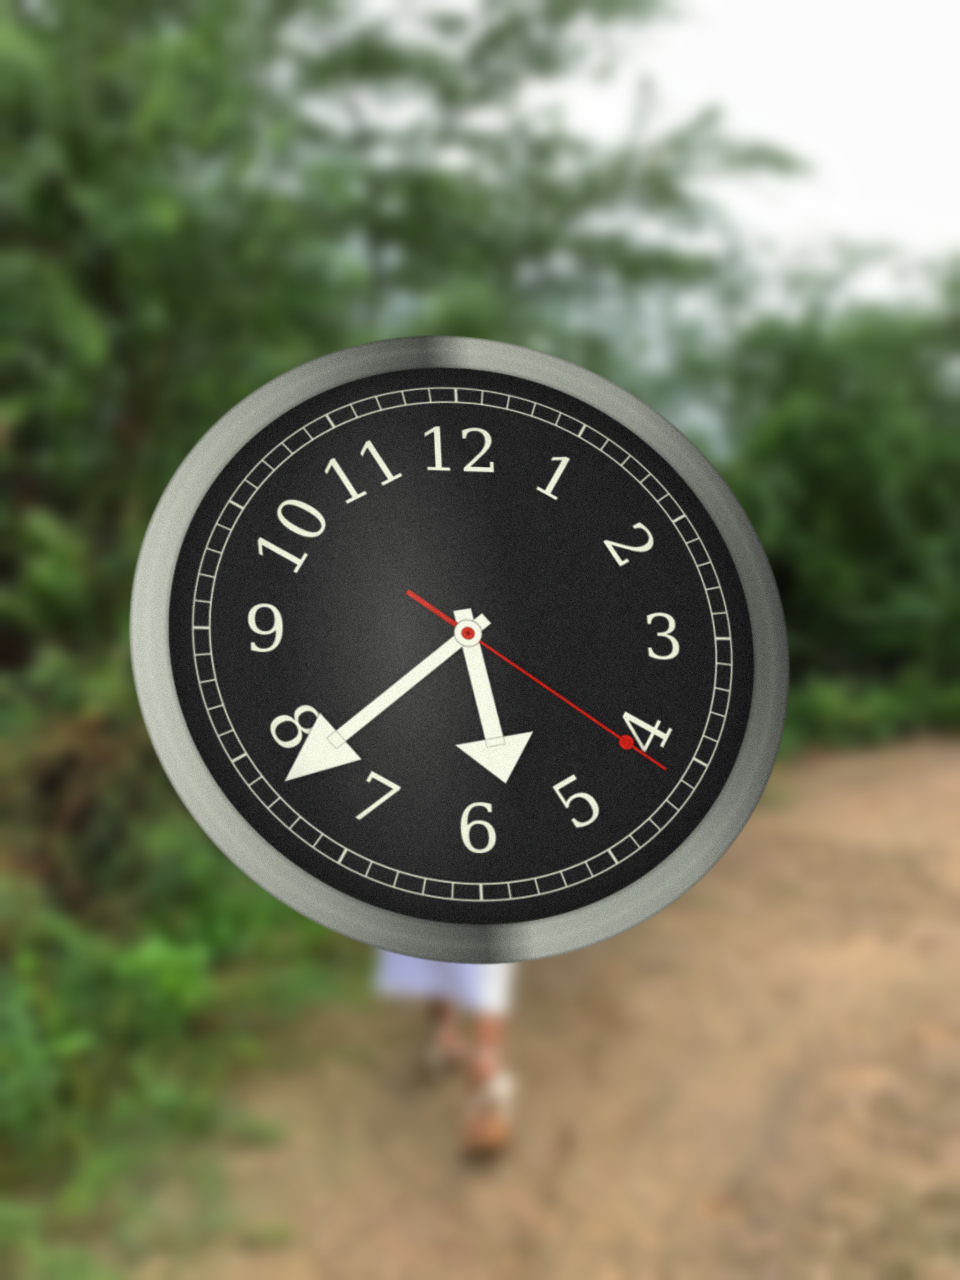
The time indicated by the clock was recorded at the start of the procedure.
5:38:21
